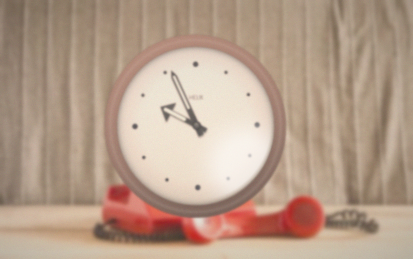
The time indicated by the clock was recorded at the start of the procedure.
9:56
